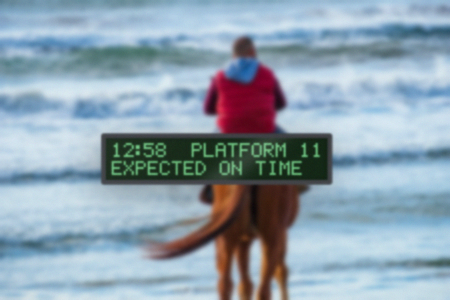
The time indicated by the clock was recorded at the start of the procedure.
12:58
